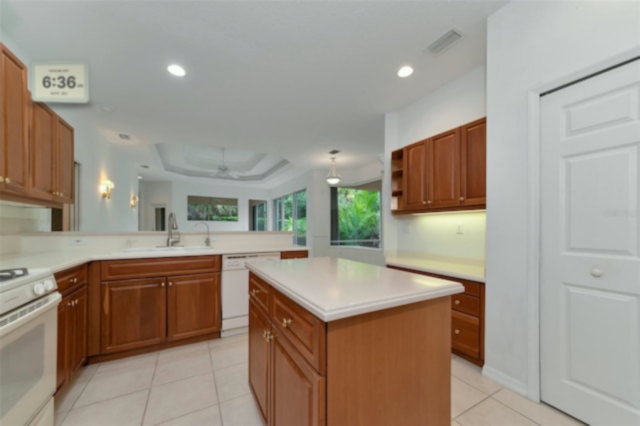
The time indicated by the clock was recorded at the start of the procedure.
6:36
